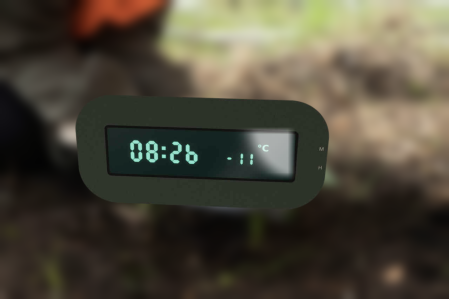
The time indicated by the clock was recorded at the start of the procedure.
8:26
